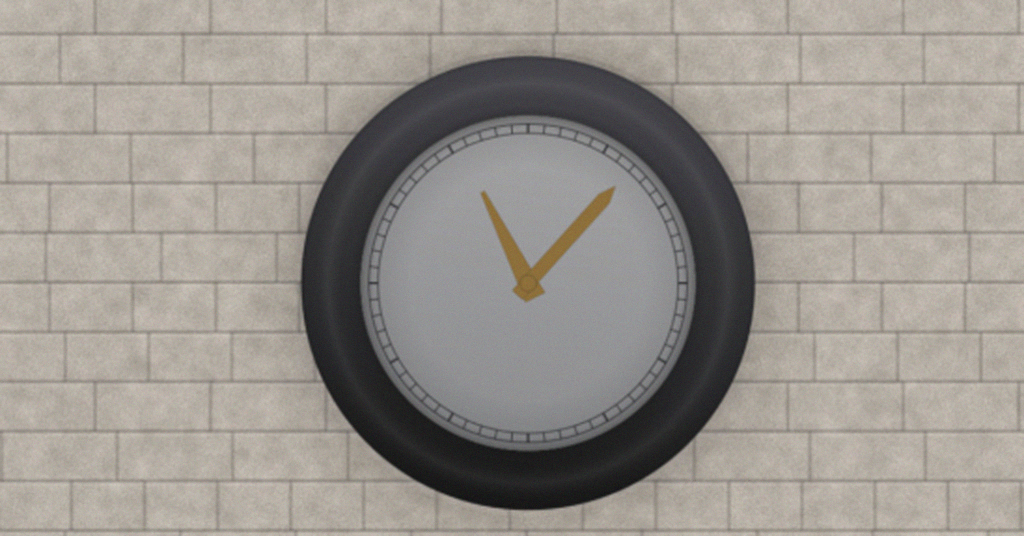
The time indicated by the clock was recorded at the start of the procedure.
11:07
